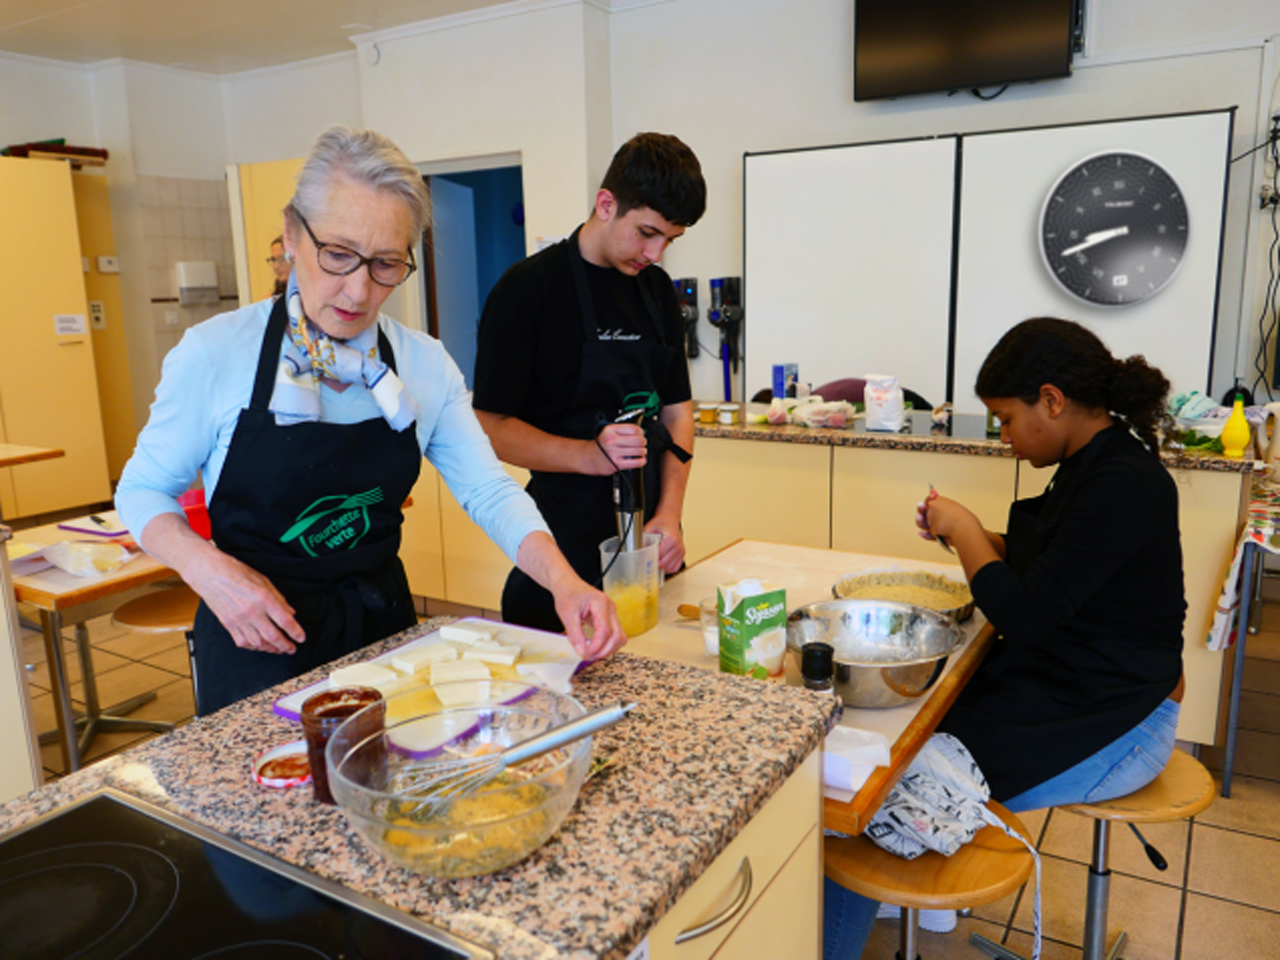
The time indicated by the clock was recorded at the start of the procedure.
8:42
